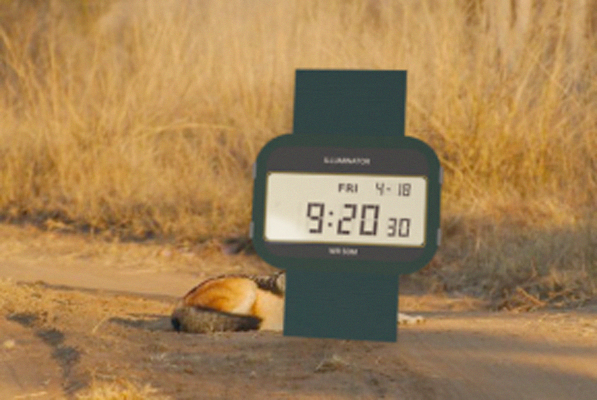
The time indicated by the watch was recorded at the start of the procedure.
9:20:30
